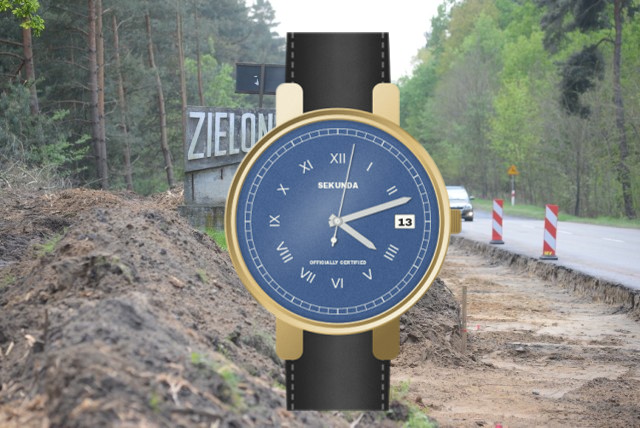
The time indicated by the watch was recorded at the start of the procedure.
4:12:02
